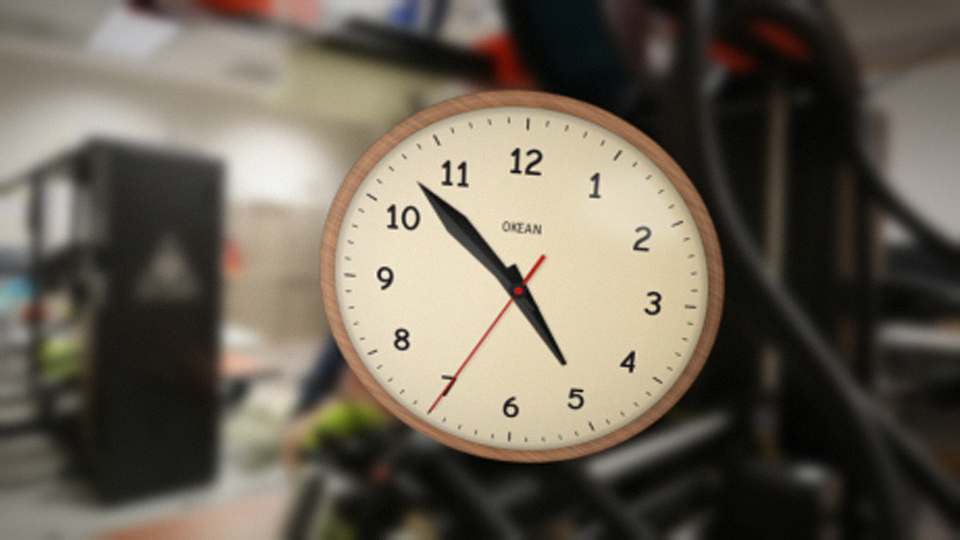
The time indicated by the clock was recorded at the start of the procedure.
4:52:35
